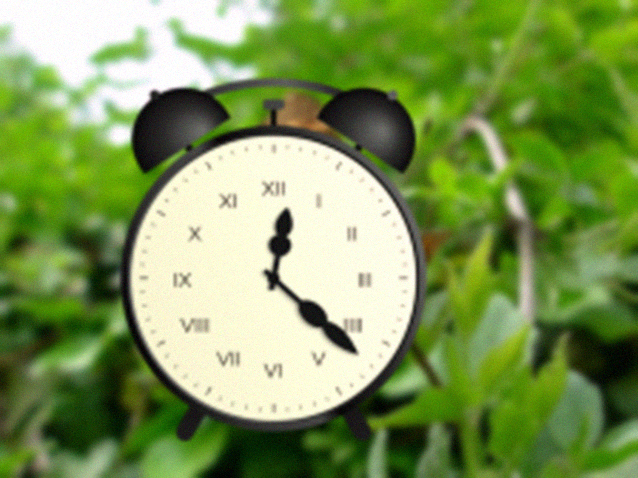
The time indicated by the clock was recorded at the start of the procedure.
12:22
